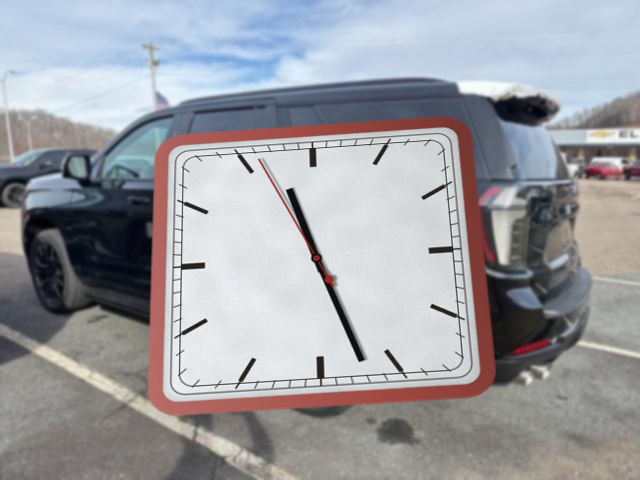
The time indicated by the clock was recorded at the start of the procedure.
11:26:56
